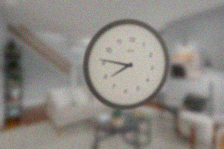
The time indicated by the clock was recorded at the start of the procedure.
7:46
